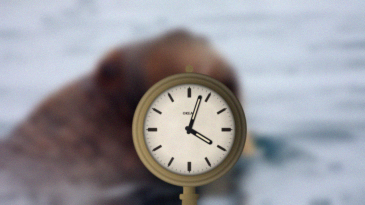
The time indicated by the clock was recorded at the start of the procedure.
4:03
